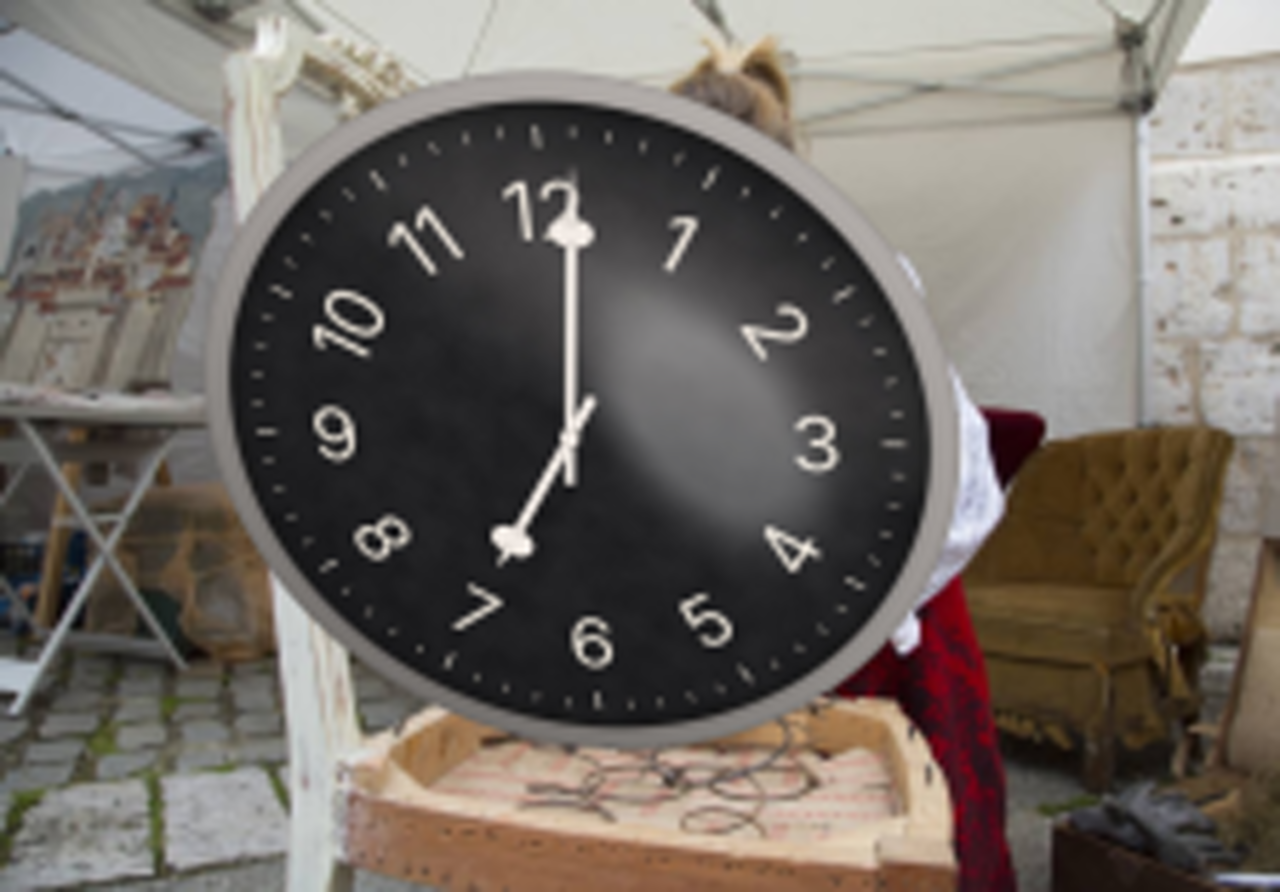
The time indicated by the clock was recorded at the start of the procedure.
7:01
